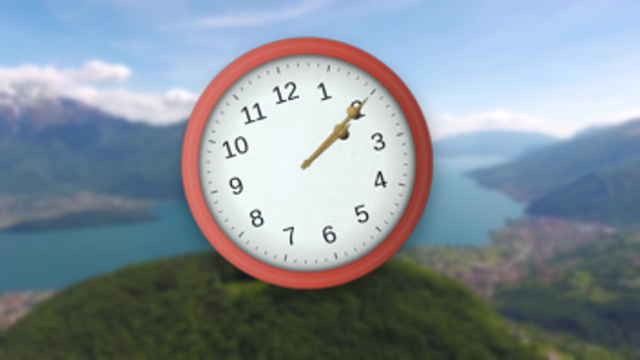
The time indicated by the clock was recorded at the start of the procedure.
2:10
